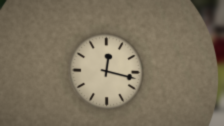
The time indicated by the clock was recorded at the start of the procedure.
12:17
